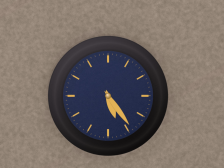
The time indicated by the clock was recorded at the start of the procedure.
5:24
